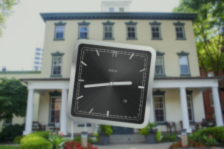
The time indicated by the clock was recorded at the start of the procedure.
2:43
